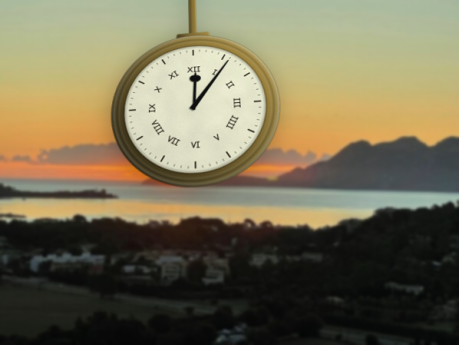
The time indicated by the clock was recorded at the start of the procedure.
12:06
